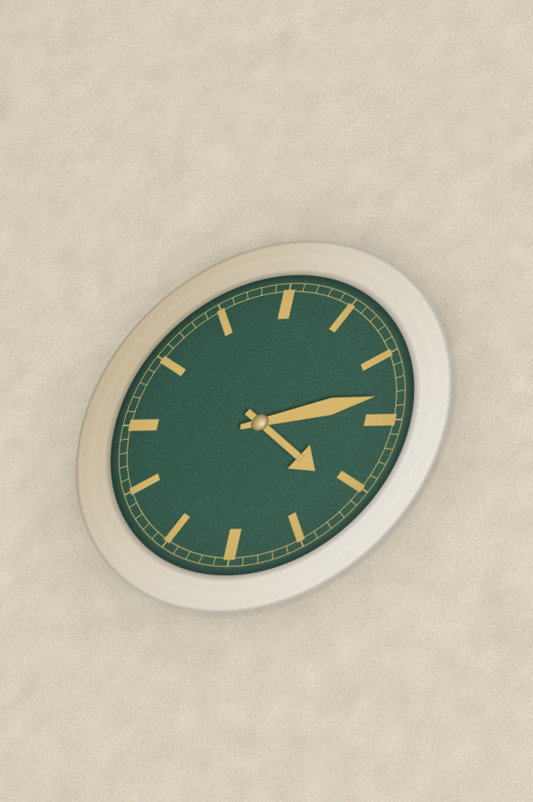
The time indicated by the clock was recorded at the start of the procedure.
4:13
